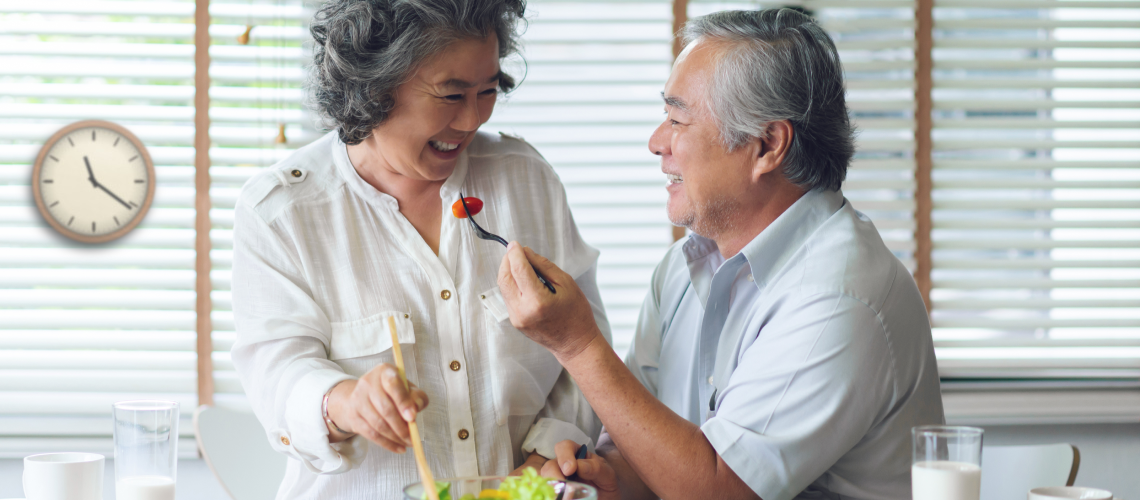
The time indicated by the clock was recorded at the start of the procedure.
11:21
